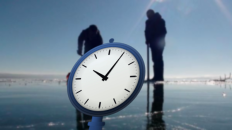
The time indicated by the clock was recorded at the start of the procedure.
10:05
